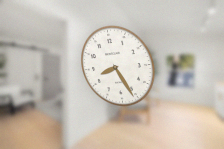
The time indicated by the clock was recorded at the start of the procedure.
8:26
